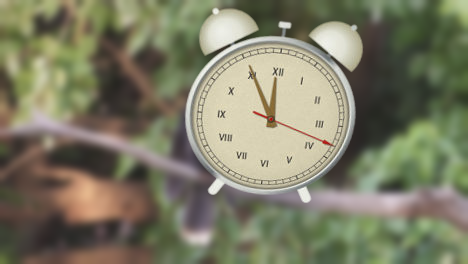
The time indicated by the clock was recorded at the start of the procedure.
11:55:18
